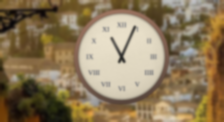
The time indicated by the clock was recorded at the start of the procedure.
11:04
